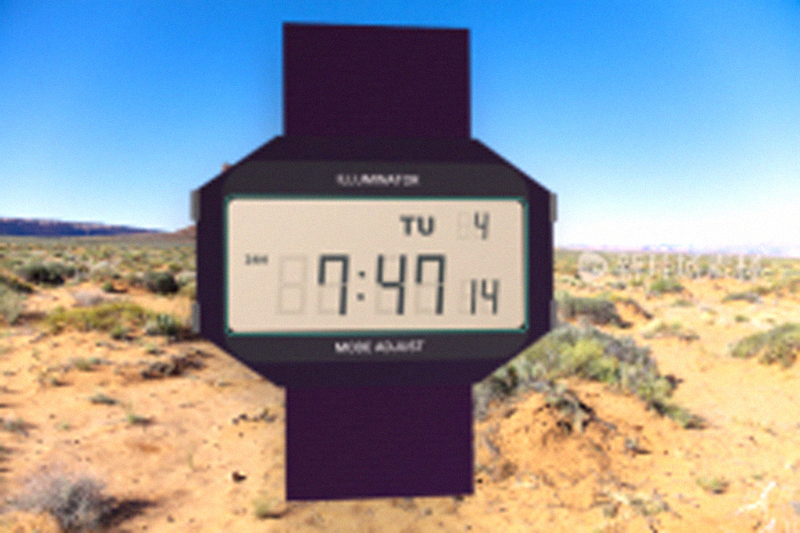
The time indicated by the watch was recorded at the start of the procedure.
7:47:14
